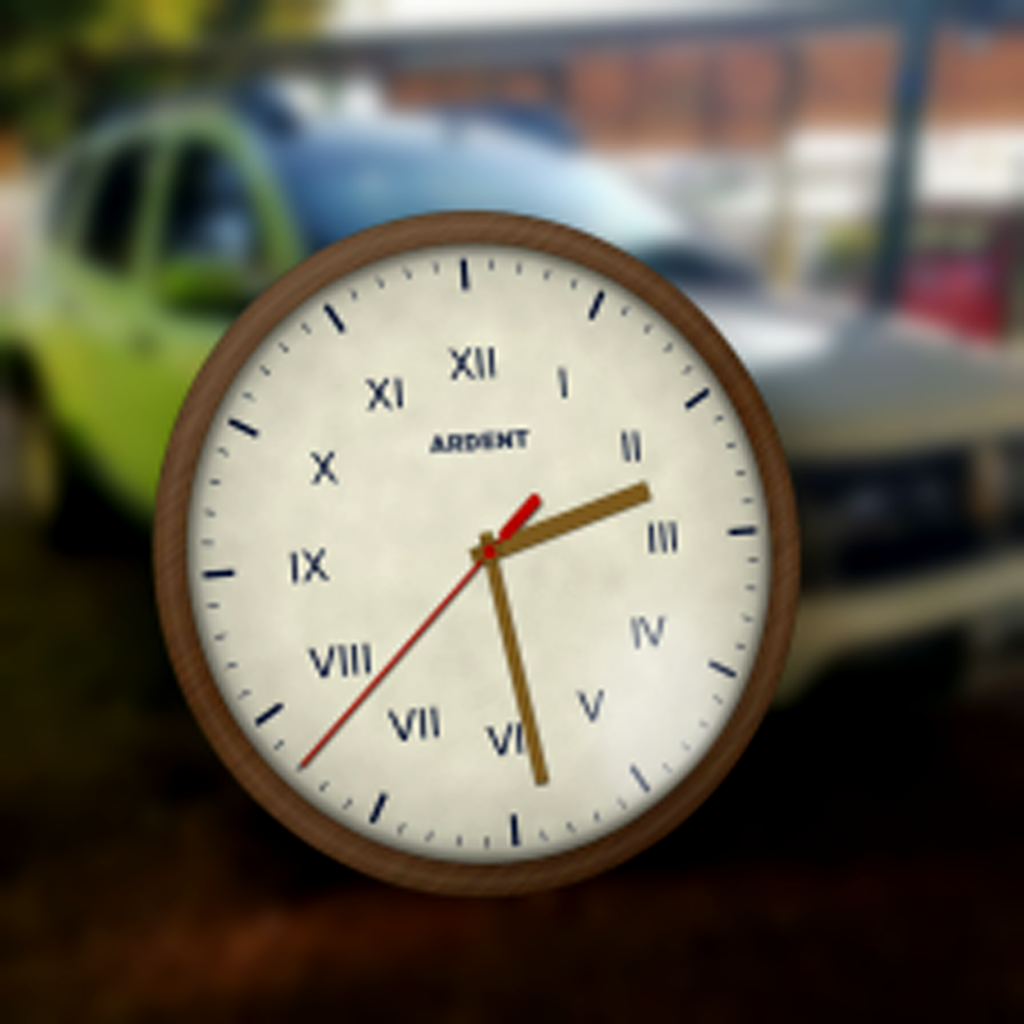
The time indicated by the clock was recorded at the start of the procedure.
2:28:38
